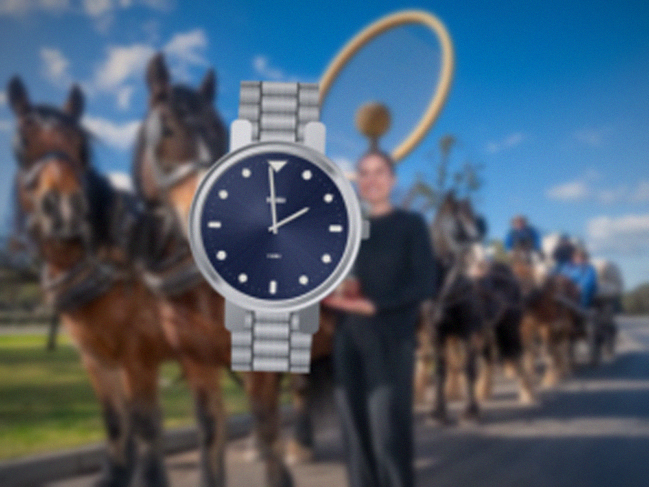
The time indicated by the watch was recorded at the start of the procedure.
1:59
